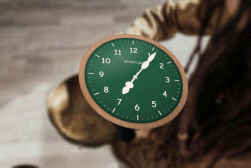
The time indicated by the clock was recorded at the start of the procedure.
7:06
